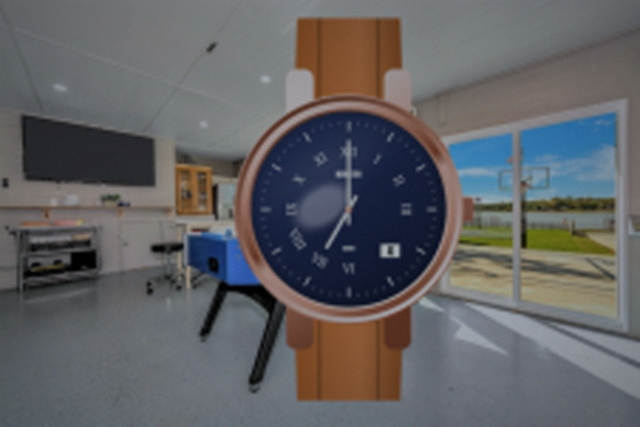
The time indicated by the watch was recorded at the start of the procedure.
7:00
